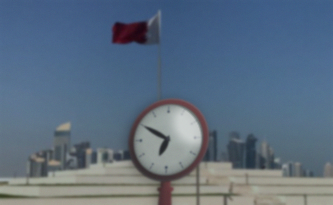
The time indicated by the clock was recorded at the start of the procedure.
6:50
